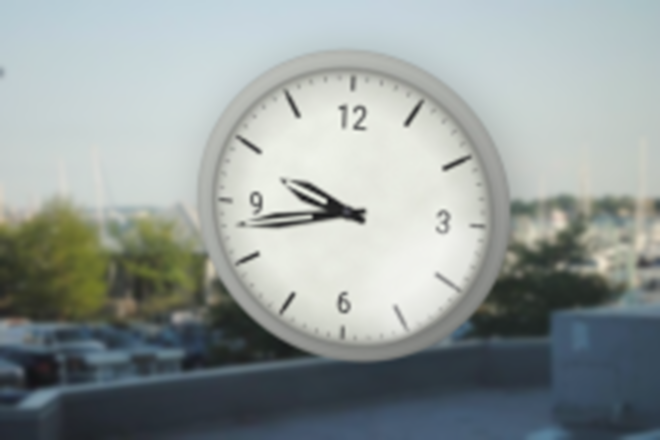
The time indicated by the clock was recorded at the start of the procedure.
9:43
